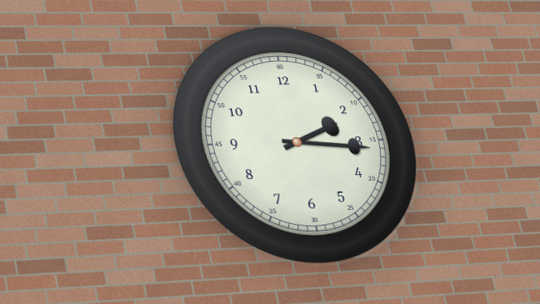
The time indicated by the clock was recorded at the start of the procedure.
2:16
